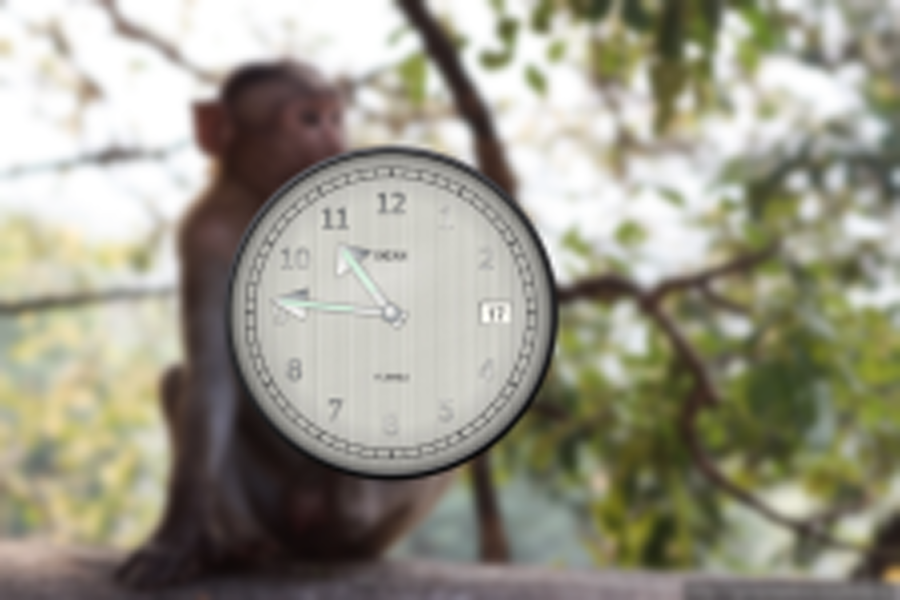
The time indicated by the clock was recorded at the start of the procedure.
10:46
